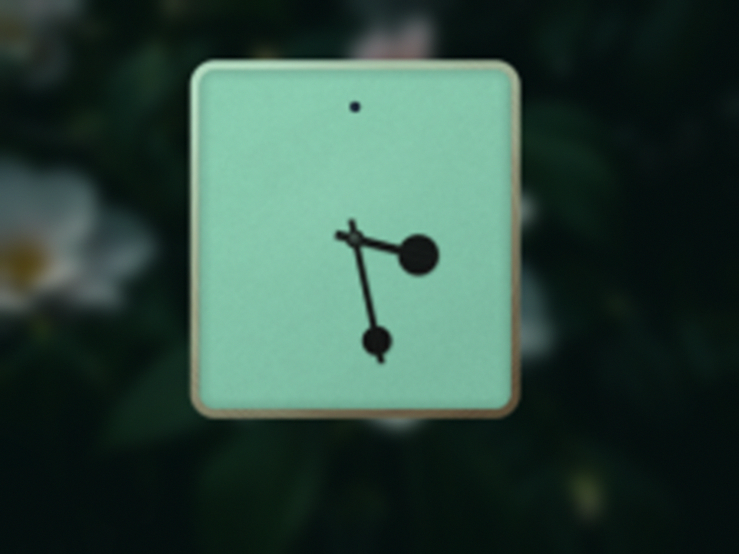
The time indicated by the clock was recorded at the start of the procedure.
3:28
